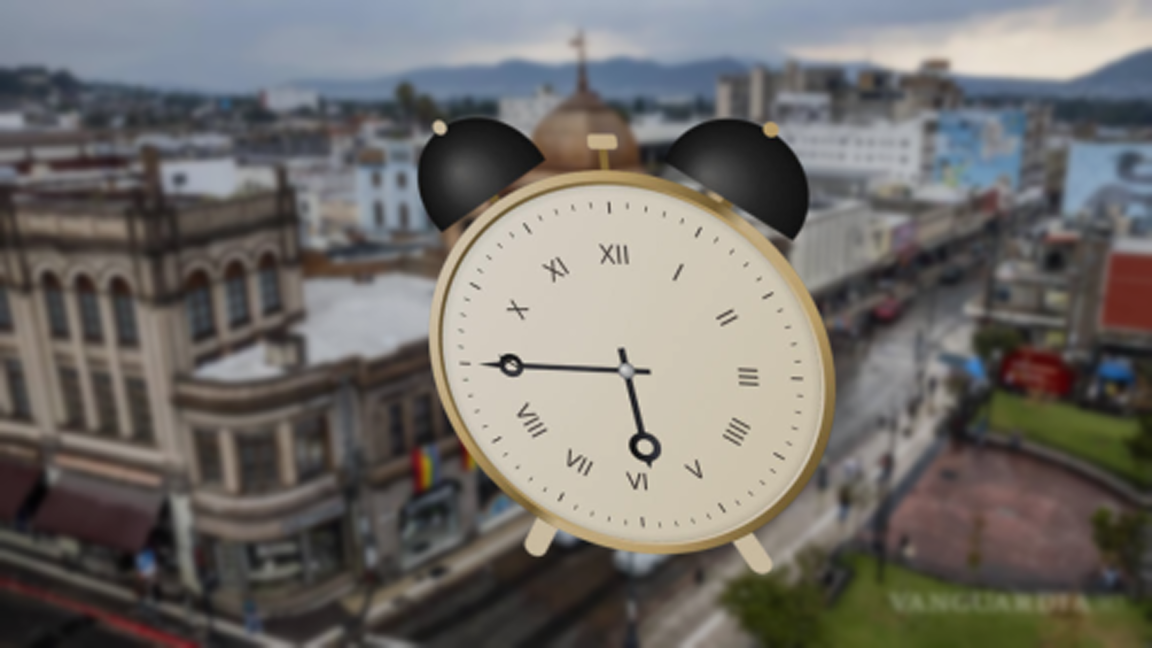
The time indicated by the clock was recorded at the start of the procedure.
5:45
